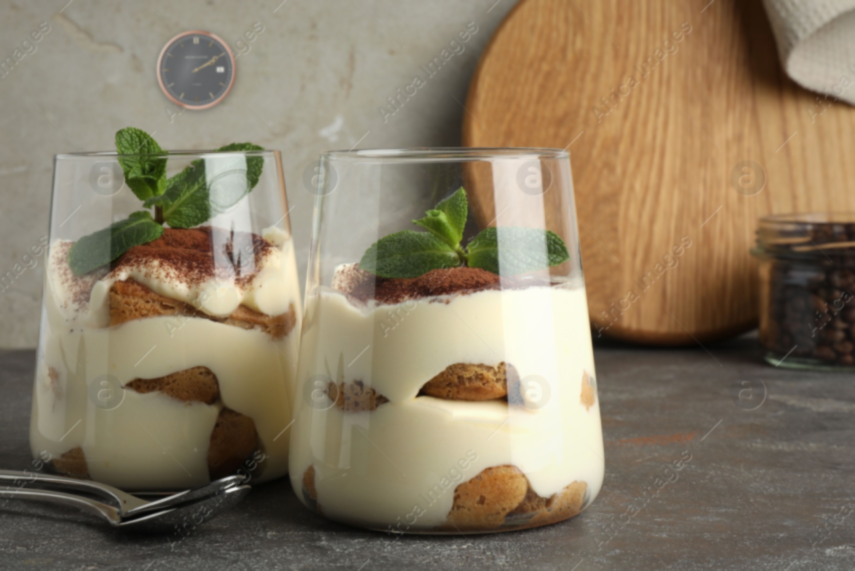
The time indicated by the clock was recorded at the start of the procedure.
2:10
